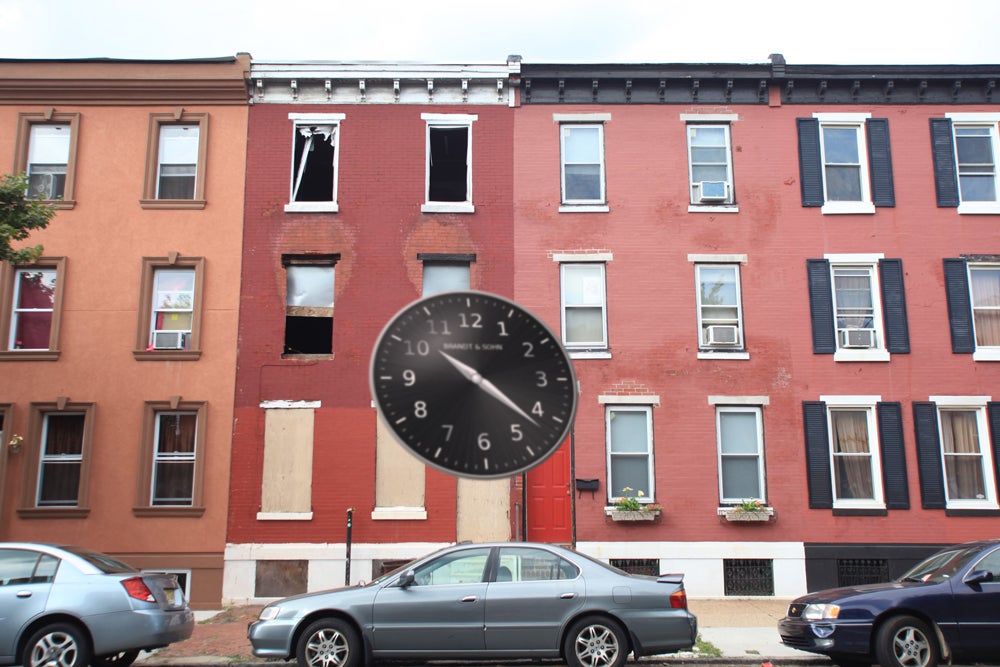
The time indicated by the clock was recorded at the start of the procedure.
10:22
